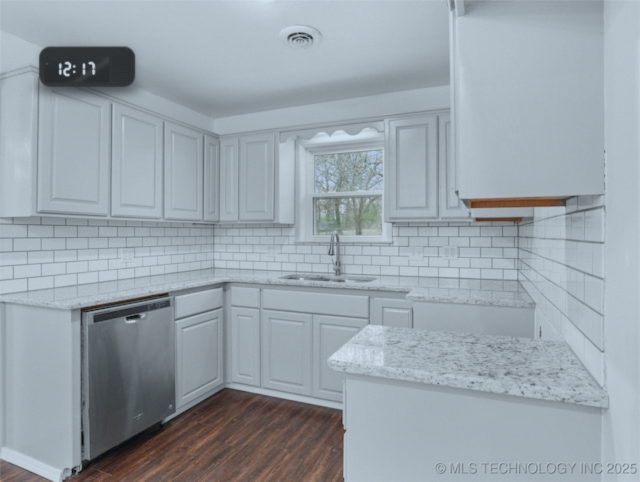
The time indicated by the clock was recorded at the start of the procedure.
12:17
